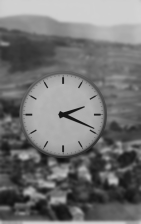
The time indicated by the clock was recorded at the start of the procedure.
2:19
